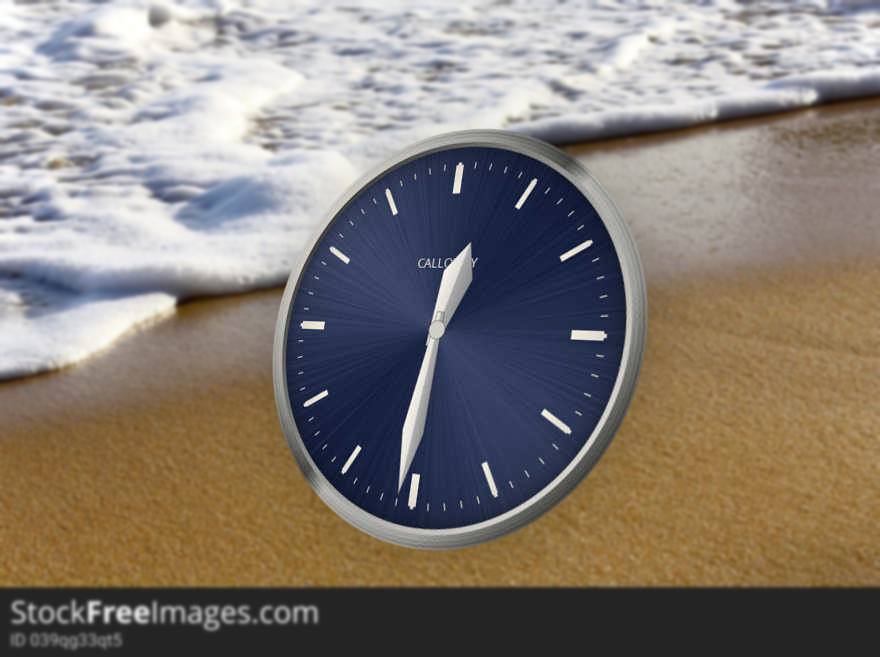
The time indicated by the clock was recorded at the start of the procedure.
12:31
